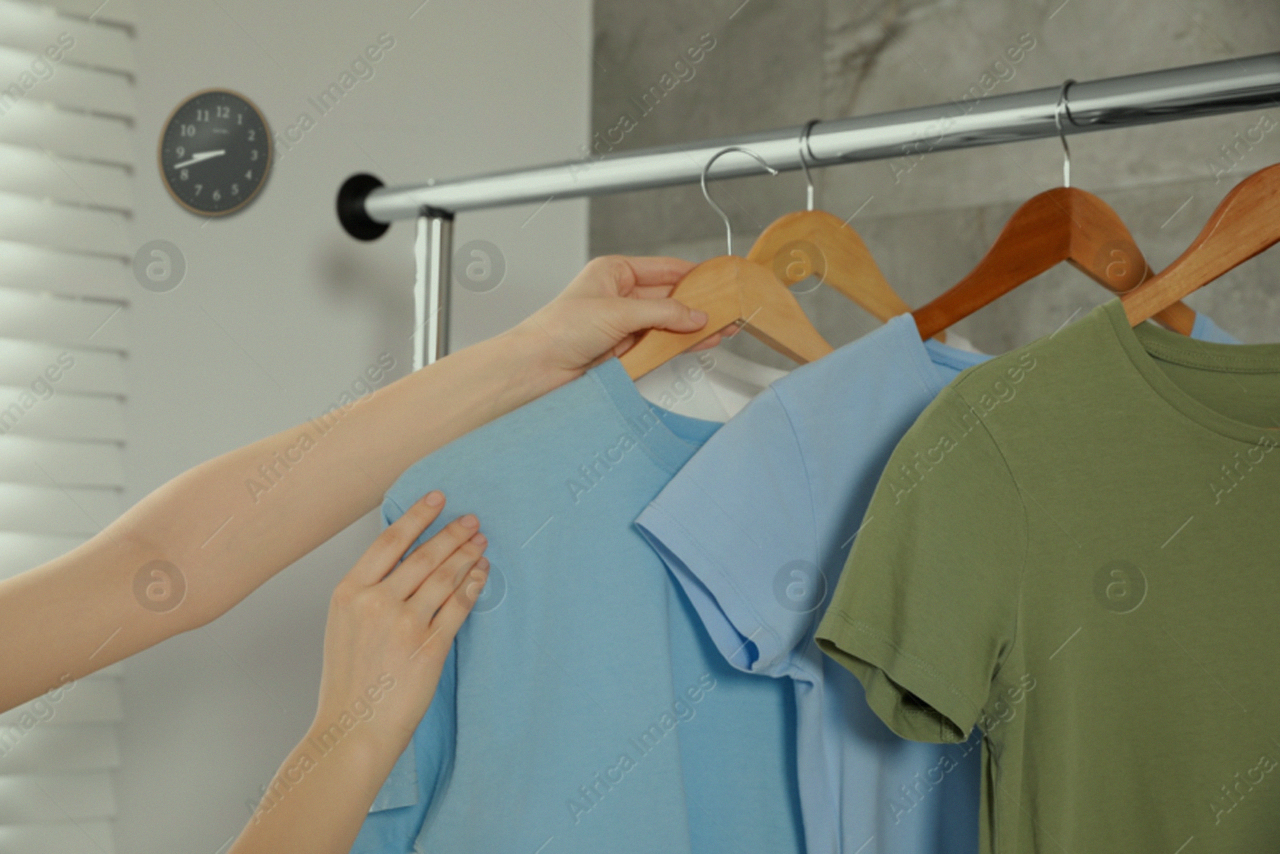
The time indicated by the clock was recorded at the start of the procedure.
8:42
